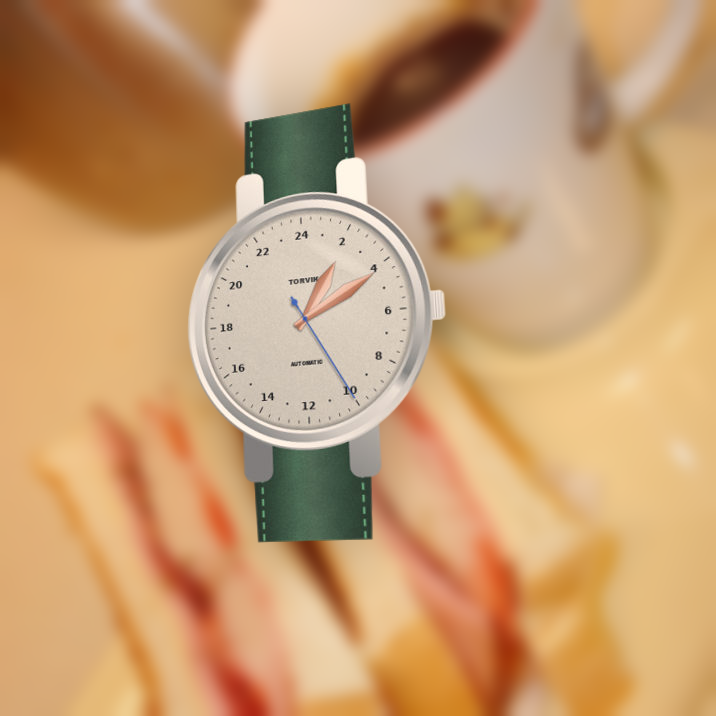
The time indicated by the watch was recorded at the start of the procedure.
2:10:25
